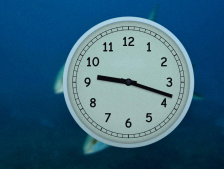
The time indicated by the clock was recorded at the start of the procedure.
9:18
